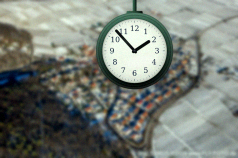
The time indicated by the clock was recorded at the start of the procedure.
1:53
